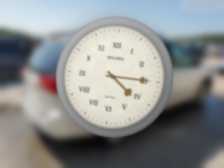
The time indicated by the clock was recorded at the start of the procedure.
4:15
